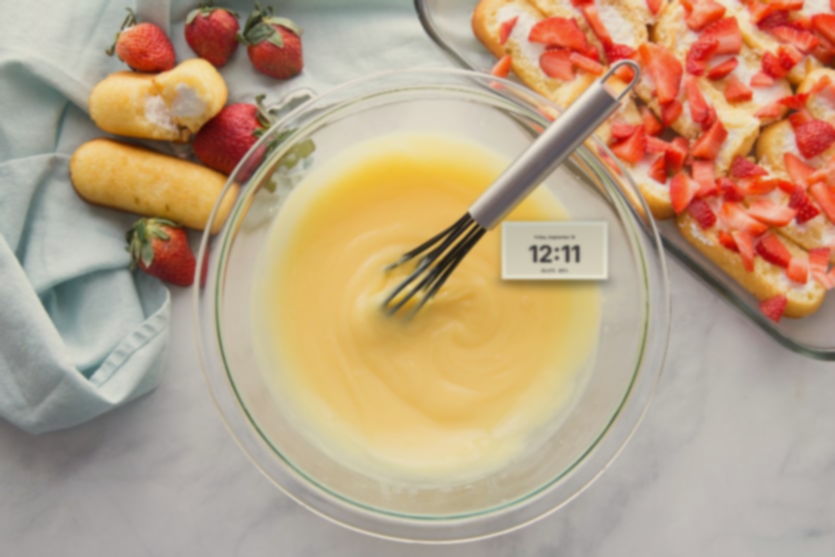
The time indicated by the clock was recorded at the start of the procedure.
12:11
